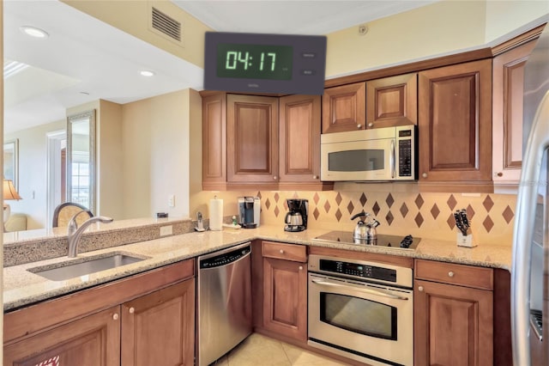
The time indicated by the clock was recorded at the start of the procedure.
4:17
